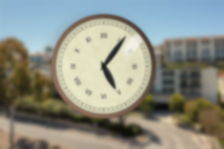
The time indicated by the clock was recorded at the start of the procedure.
5:06
